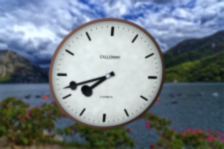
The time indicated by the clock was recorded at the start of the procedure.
7:42
